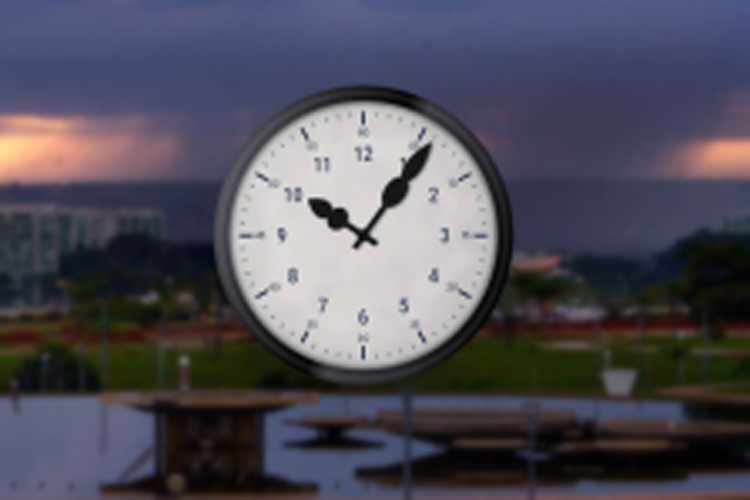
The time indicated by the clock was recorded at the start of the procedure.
10:06
